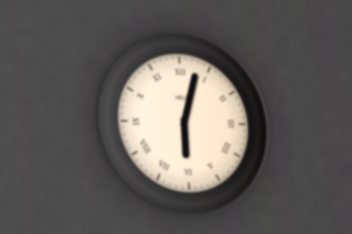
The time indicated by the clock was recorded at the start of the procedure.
6:03
